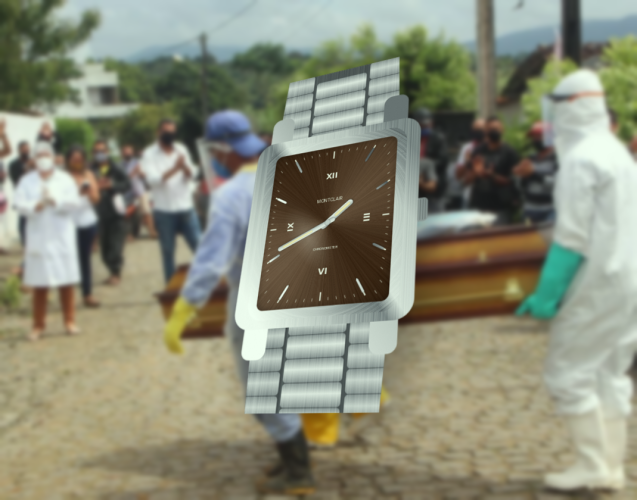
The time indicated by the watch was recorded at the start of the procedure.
1:41
